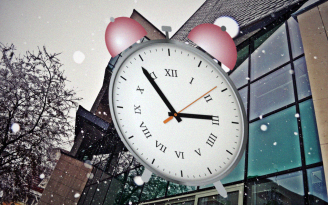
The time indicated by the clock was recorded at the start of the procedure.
2:54:09
